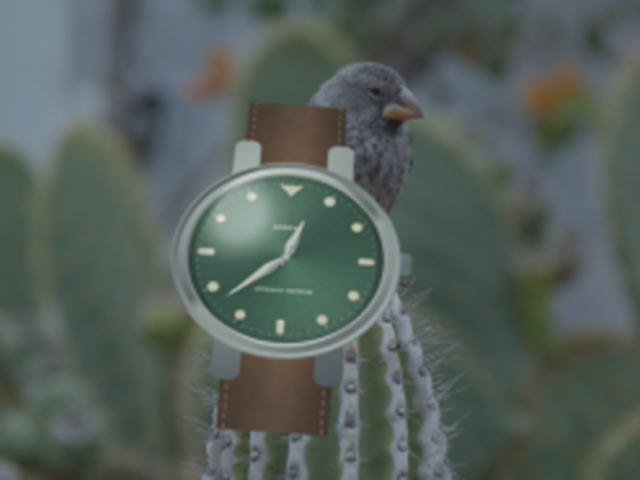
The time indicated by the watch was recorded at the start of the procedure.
12:38
